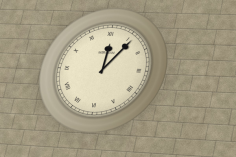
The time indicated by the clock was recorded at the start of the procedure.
12:06
